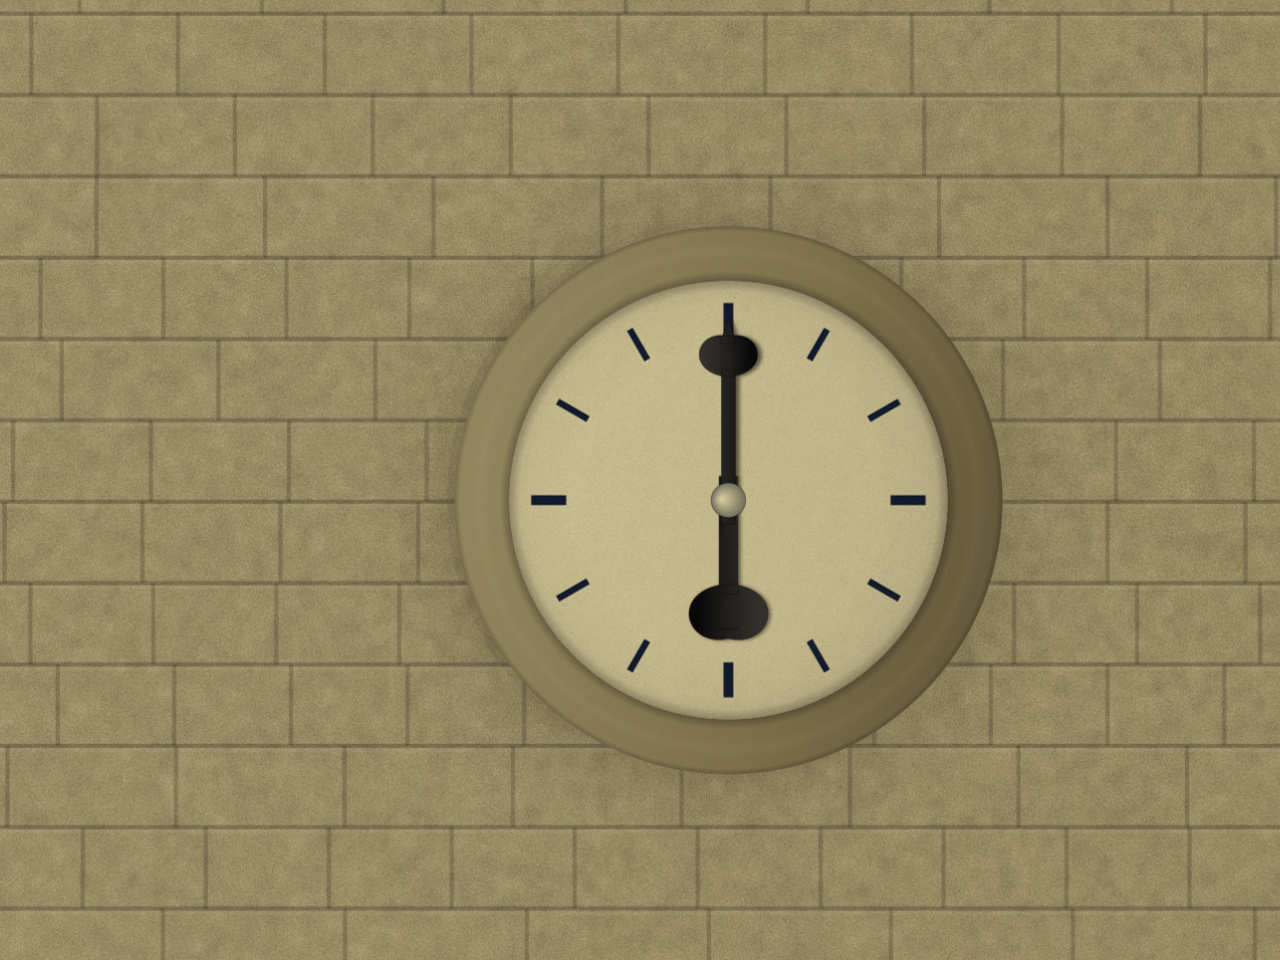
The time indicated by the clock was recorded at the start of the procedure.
6:00
